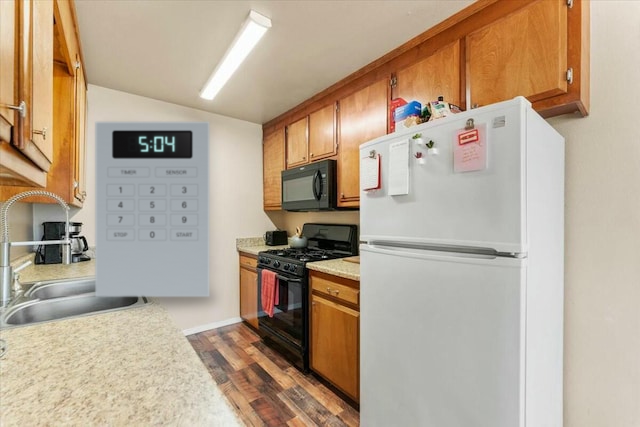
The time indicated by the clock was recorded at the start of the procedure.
5:04
